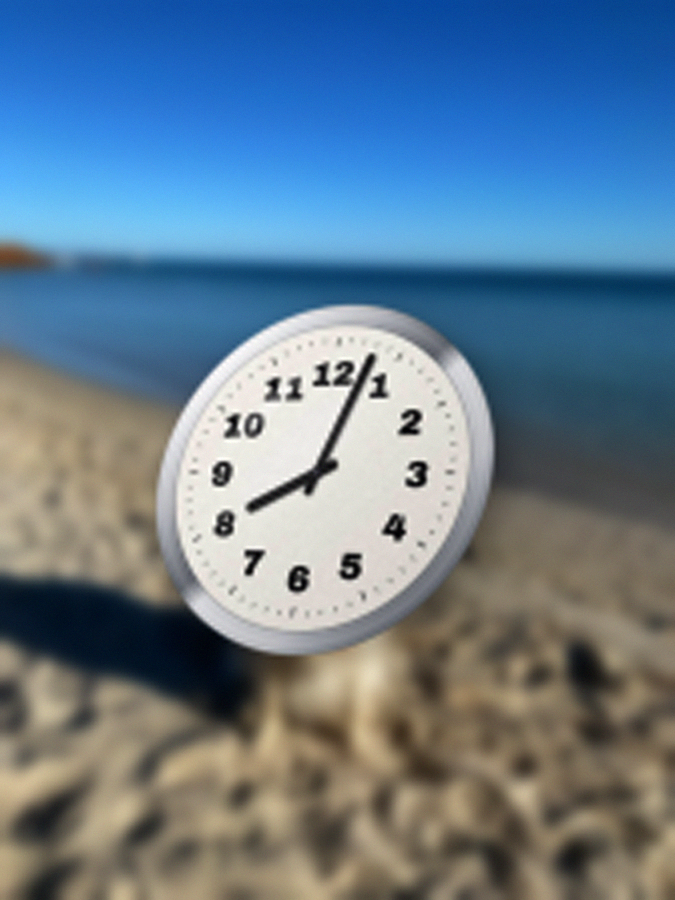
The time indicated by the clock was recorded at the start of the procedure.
8:03
